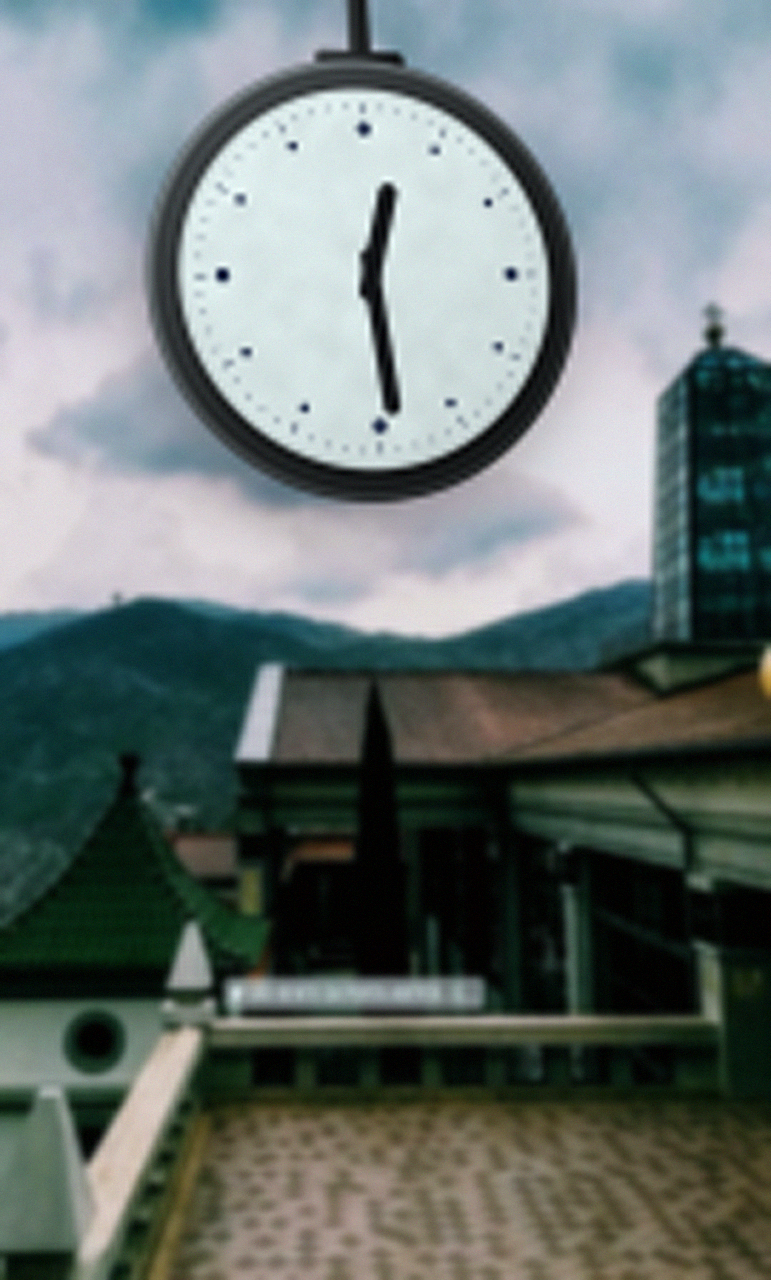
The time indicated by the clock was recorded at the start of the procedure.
12:29
